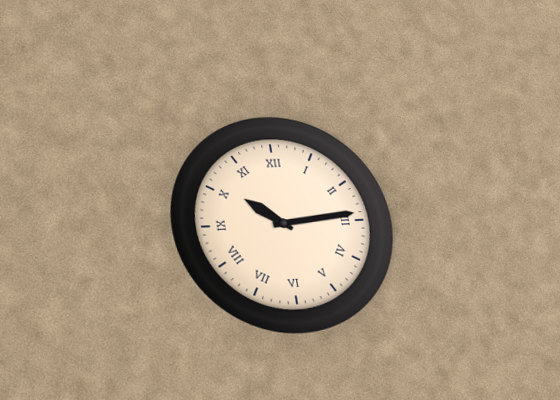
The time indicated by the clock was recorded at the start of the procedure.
10:14
